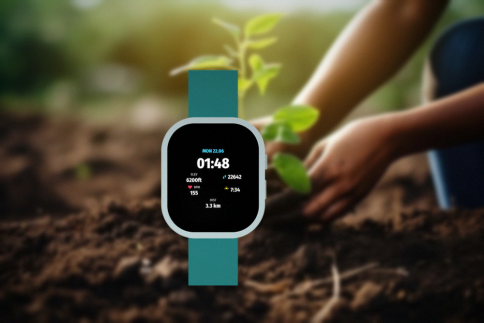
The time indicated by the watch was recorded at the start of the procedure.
1:48
